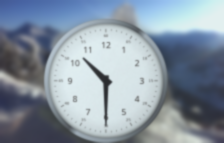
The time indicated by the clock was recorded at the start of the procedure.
10:30
